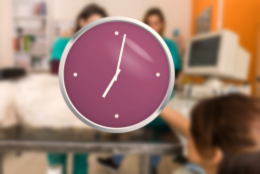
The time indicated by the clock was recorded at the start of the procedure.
7:02
